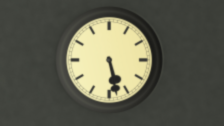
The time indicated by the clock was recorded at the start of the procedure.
5:28
